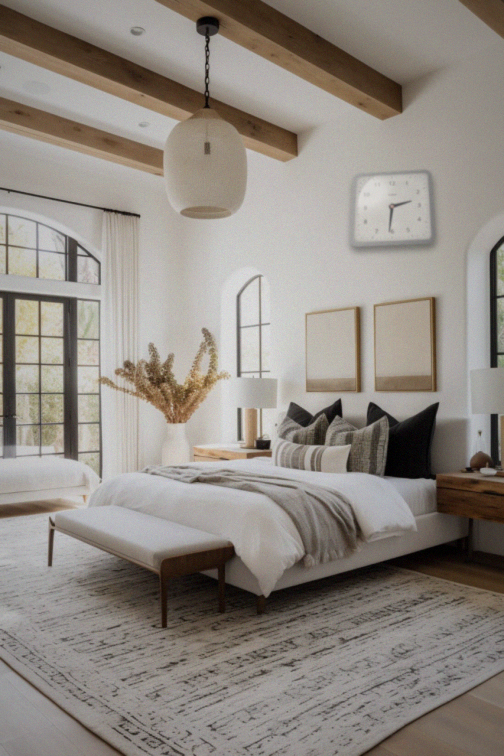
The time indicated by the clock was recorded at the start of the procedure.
2:31
